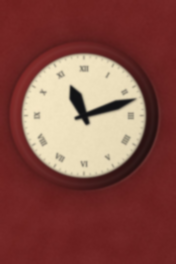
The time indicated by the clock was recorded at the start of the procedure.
11:12
